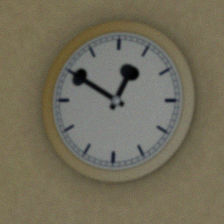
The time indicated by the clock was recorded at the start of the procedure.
12:50
